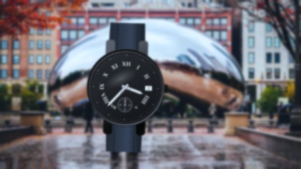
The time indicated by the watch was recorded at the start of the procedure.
3:37
